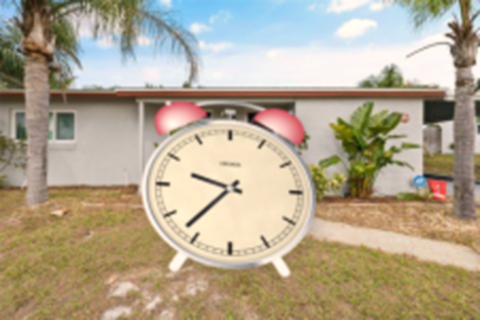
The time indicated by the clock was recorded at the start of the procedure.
9:37
